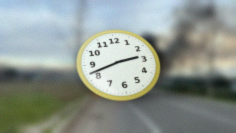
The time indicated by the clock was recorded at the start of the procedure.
2:42
